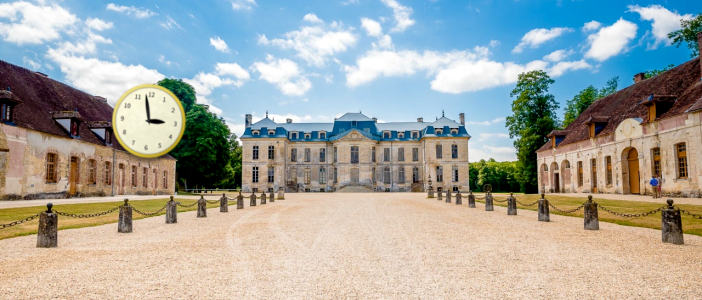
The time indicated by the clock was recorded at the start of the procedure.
2:58
